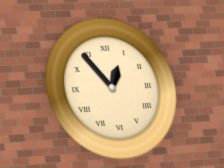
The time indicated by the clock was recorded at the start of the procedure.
12:54
